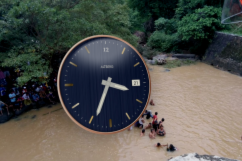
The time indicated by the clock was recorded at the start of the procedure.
3:34
